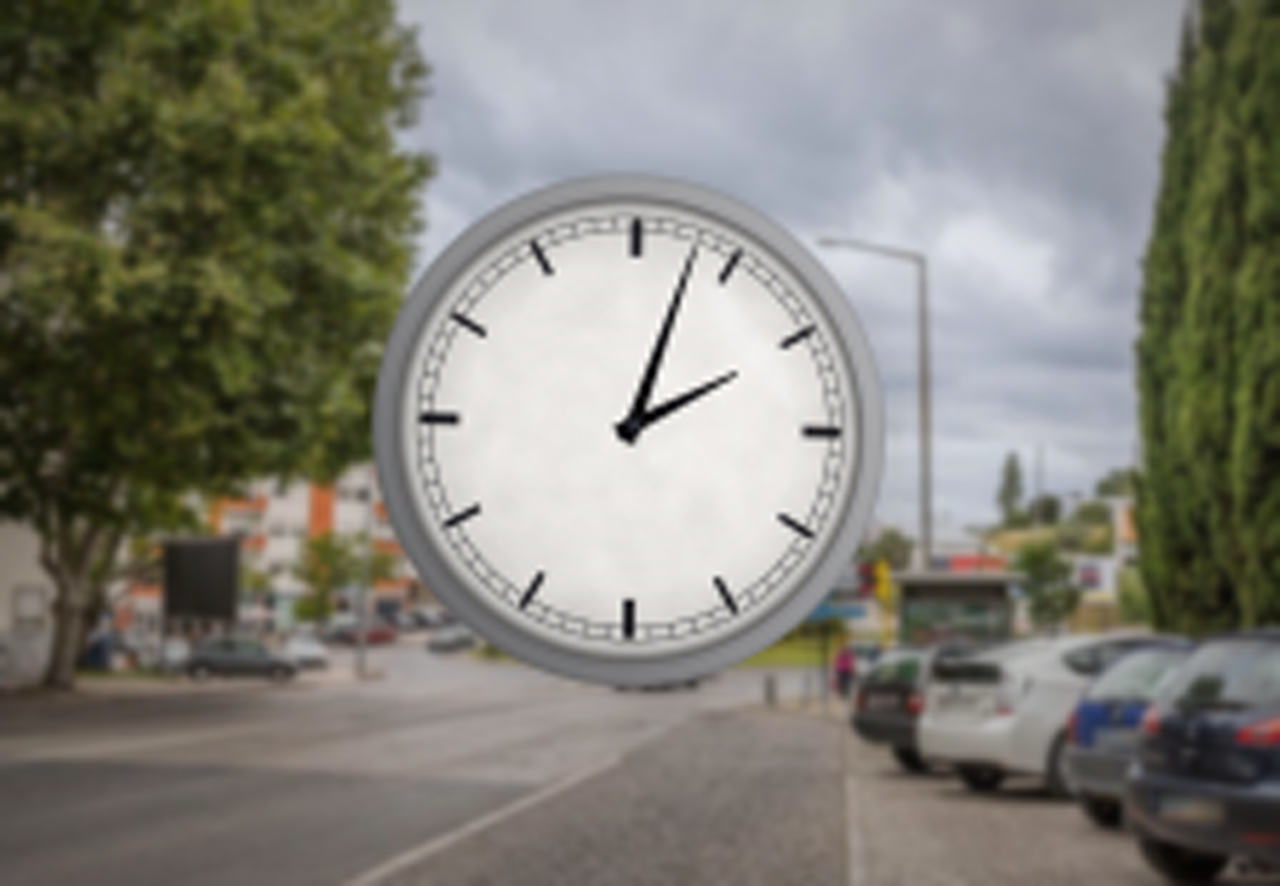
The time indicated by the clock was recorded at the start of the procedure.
2:03
